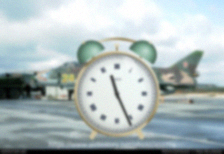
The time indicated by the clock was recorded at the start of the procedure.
11:26
